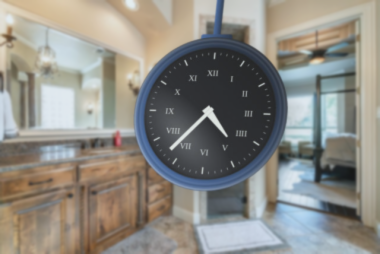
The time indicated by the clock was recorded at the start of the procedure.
4:37
